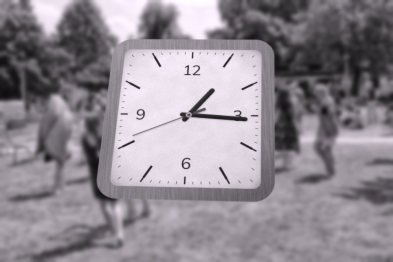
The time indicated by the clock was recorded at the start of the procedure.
1:15:41
